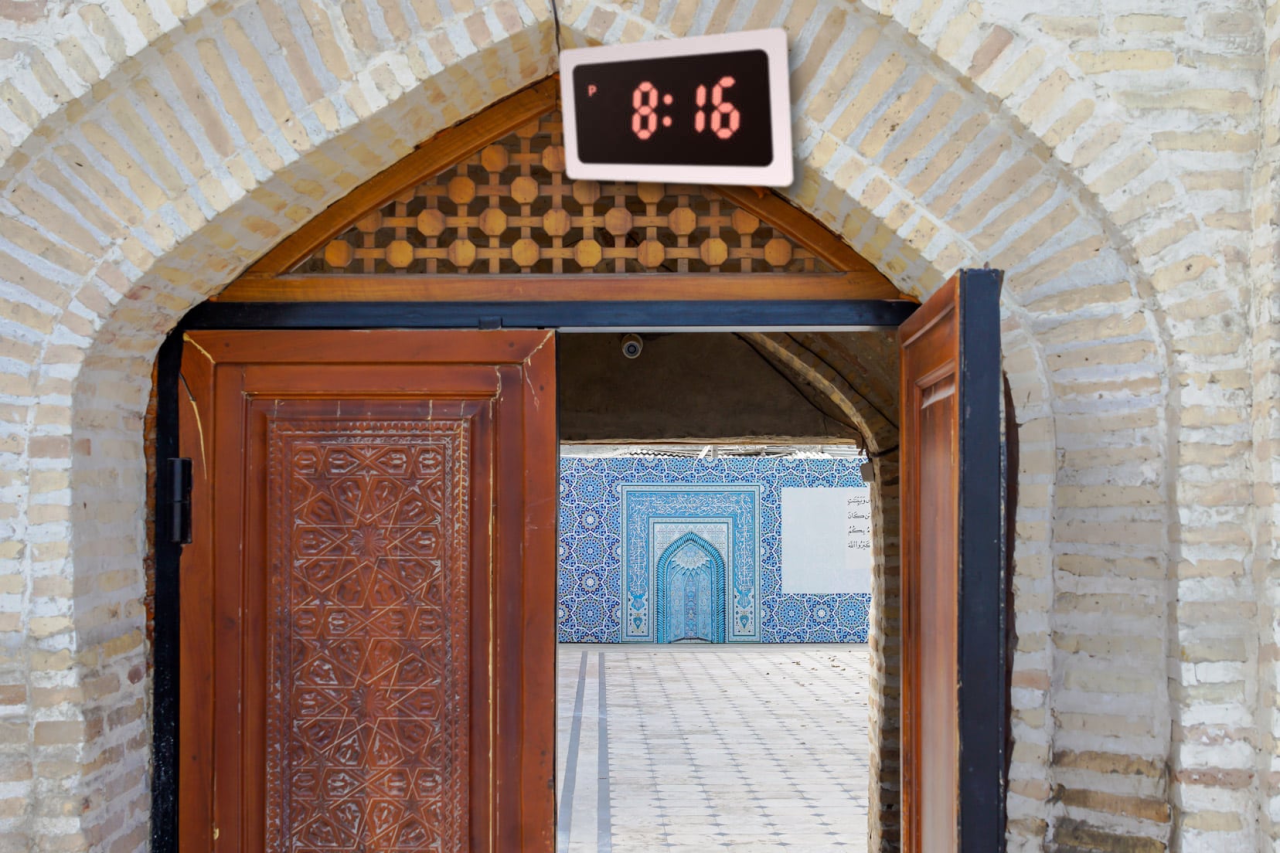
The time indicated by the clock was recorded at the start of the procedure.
8:16
